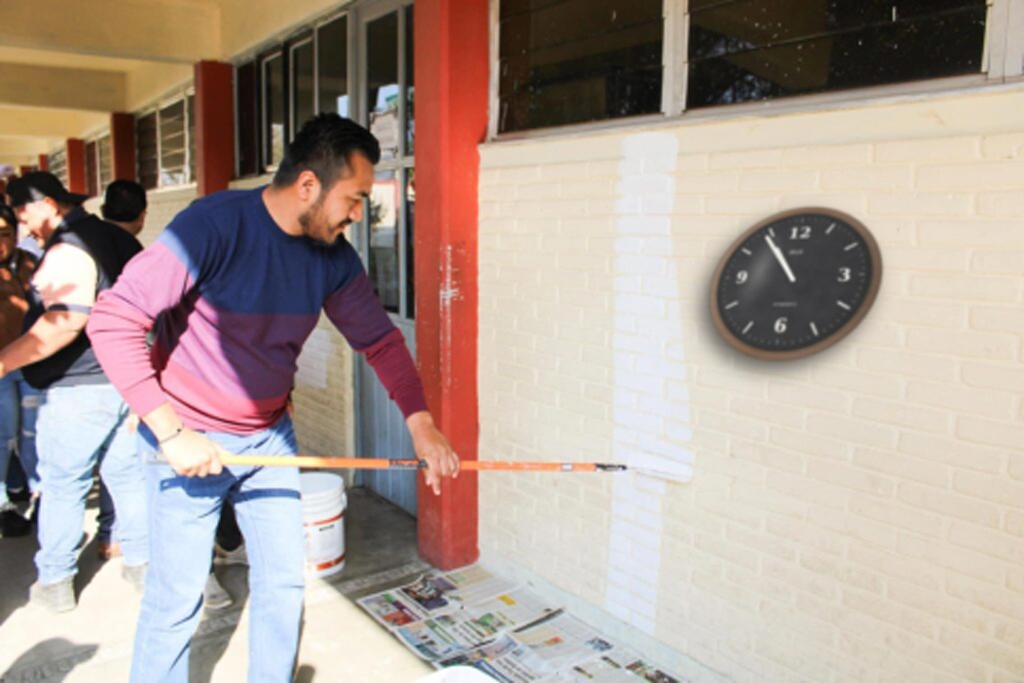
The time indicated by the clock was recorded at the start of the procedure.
10:54
